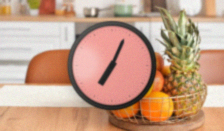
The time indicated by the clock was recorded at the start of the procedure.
7:04
